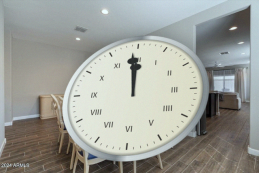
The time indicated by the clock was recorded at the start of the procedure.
11:59
